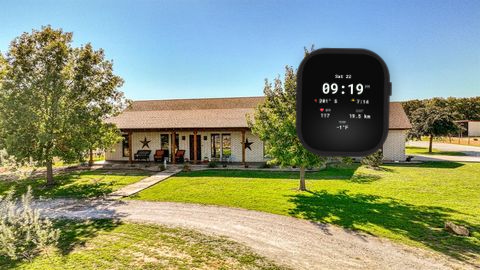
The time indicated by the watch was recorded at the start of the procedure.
9:19
